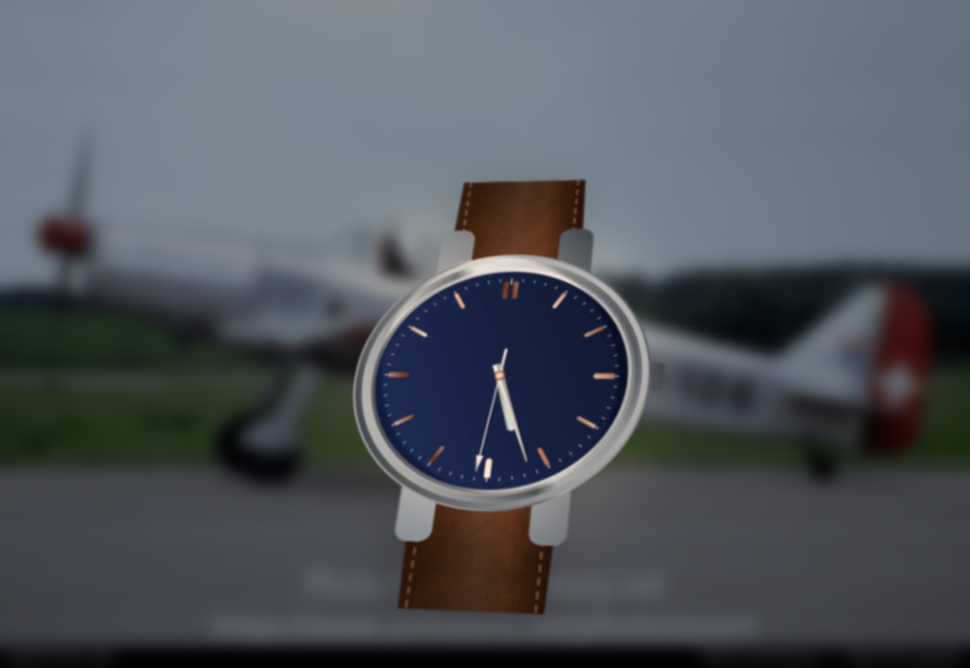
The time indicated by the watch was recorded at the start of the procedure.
5:26:31
